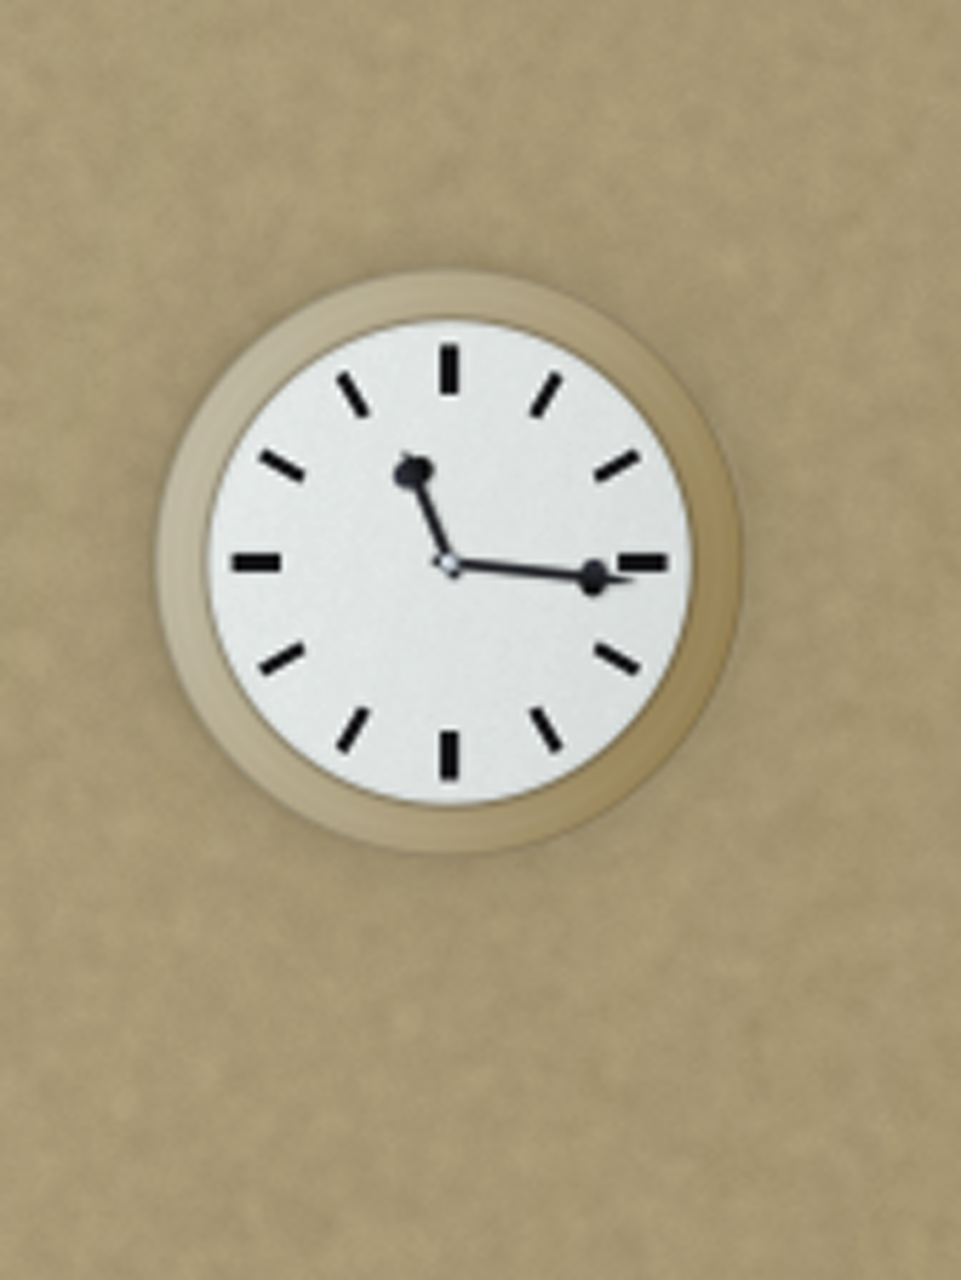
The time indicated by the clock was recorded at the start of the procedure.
11:16
